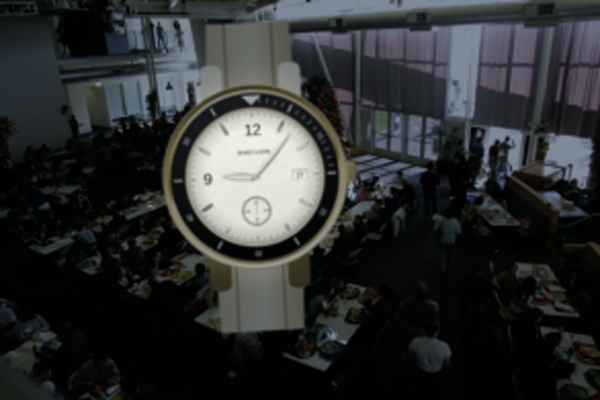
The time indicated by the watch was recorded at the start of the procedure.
9:07
